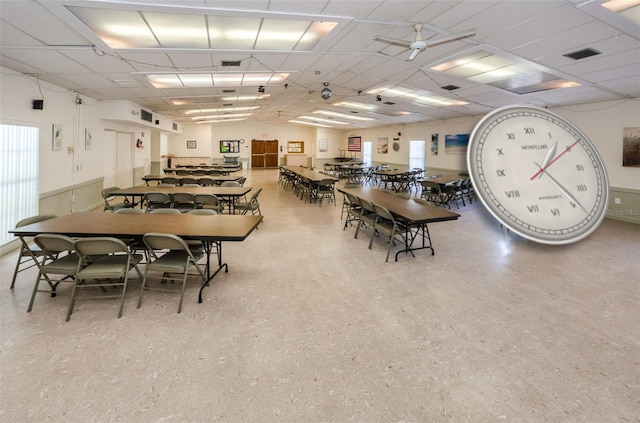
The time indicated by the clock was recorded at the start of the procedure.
1:24:10
